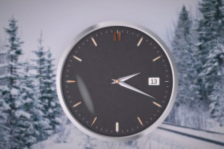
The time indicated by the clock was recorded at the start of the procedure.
2:19
